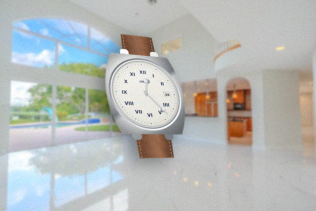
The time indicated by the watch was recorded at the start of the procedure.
12:23
